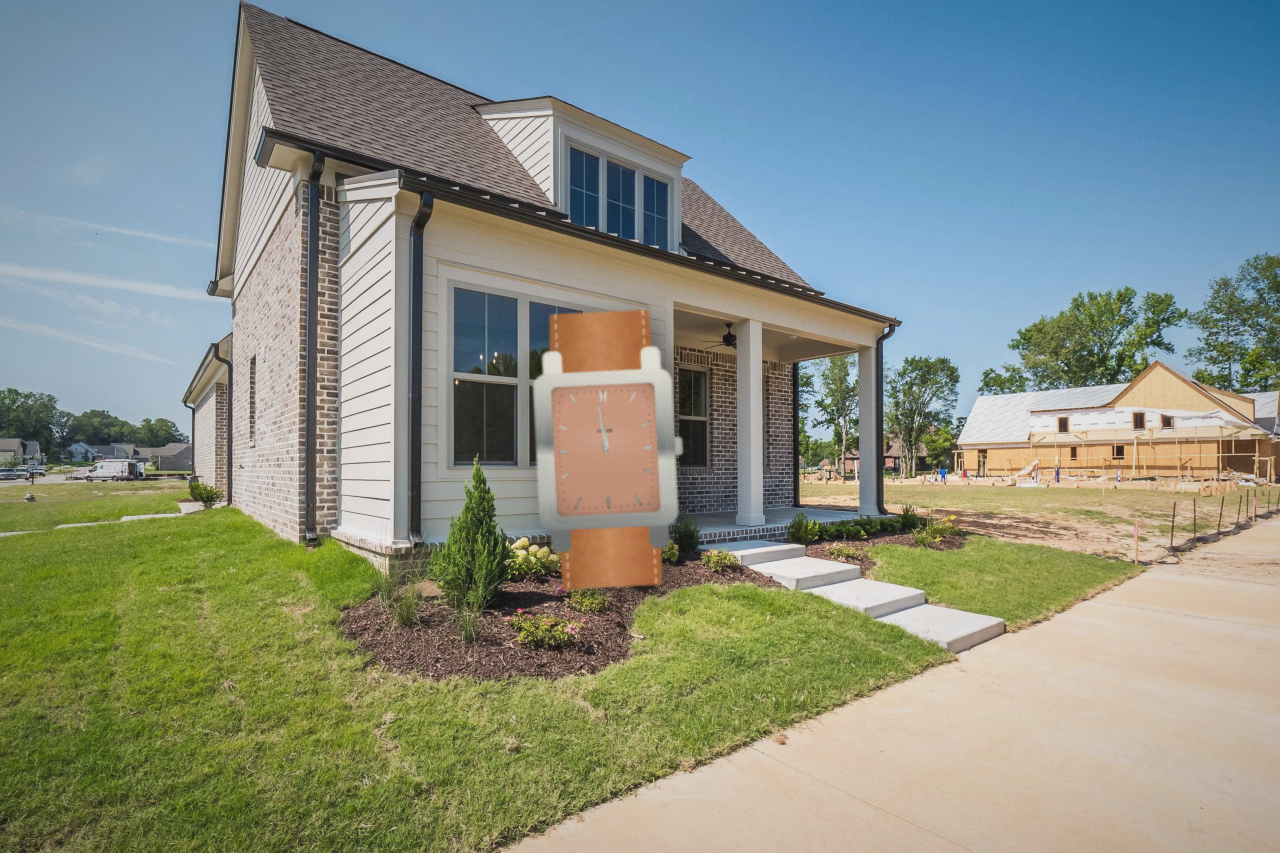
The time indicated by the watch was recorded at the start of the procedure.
11:59
